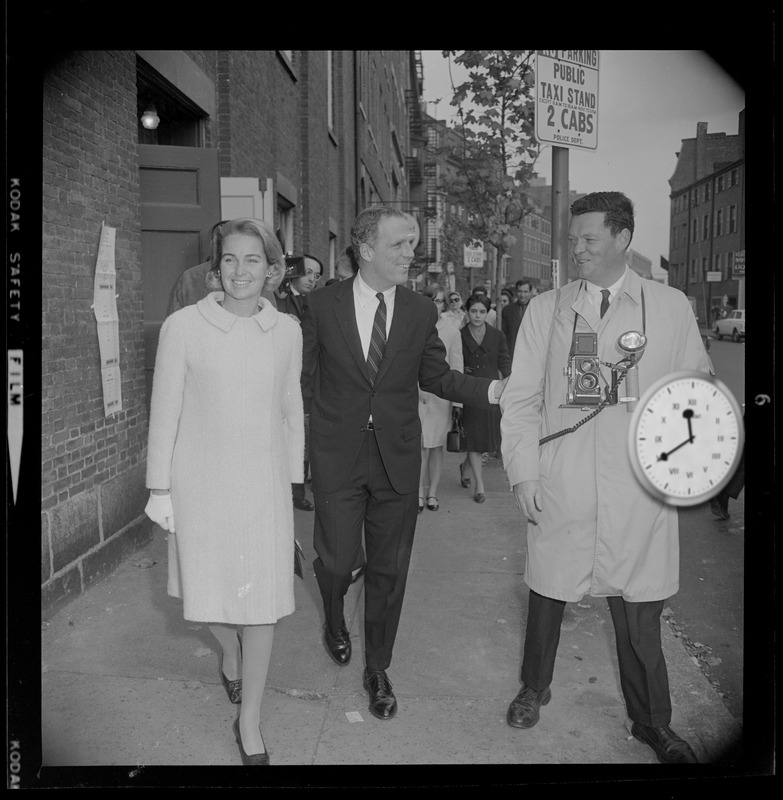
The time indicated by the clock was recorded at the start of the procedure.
11:40
